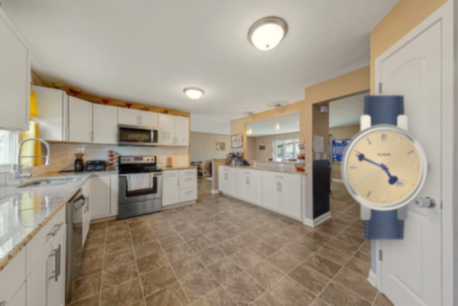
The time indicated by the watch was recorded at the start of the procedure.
4:49
